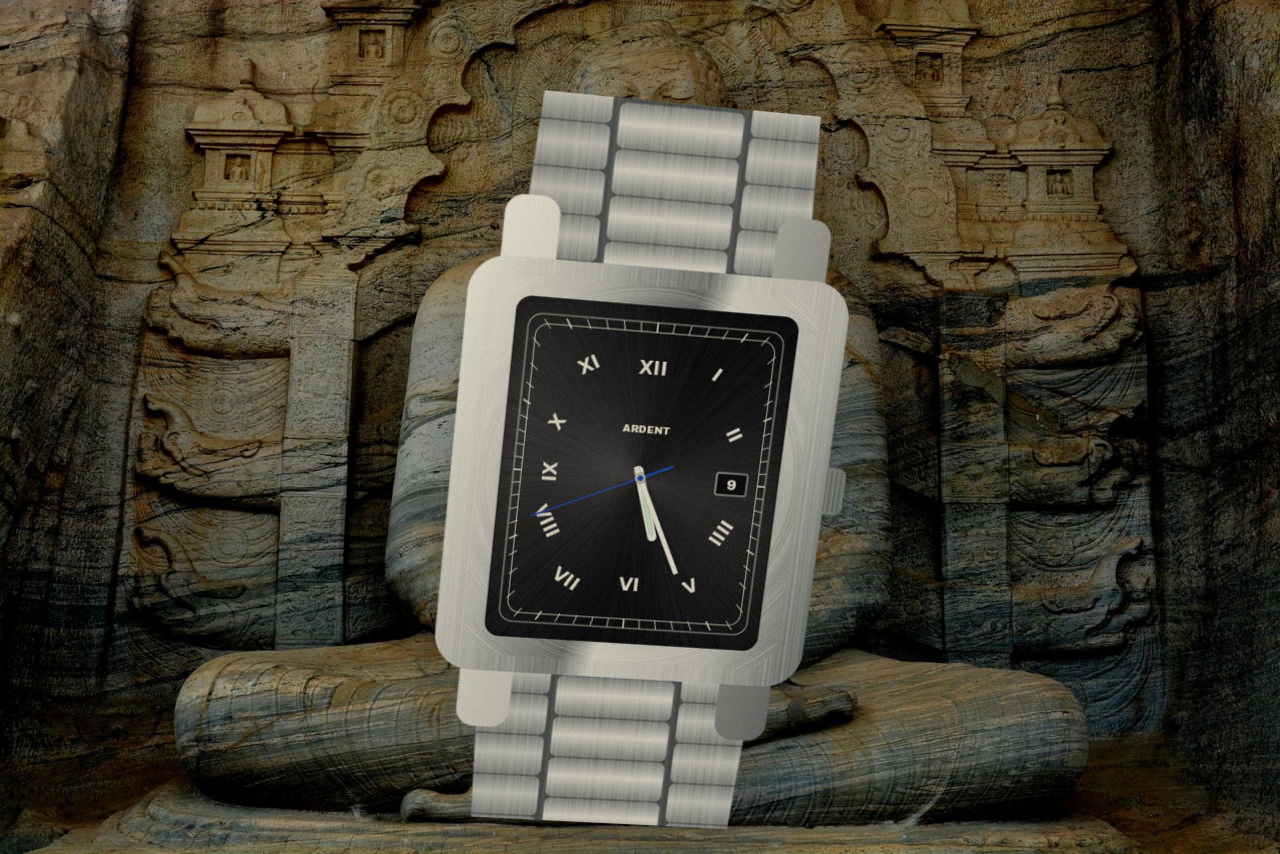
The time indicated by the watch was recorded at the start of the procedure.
5:25:41
